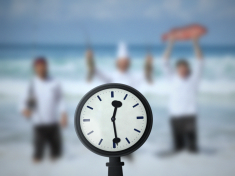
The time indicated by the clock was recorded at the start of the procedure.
12:29
